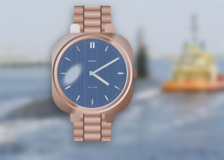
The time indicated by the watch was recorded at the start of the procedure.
4:10
